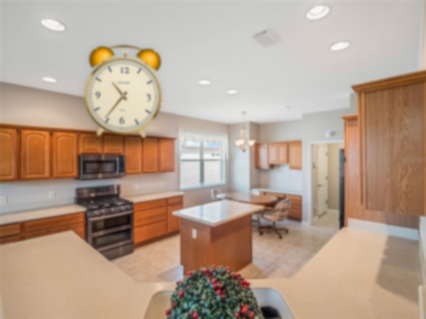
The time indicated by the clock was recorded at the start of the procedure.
10:36
